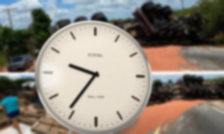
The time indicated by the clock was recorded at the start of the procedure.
9:36
